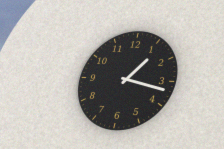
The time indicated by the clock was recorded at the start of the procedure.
1:17
